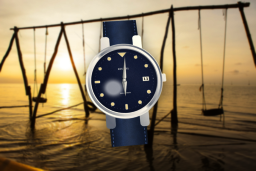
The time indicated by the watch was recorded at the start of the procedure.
6:01
